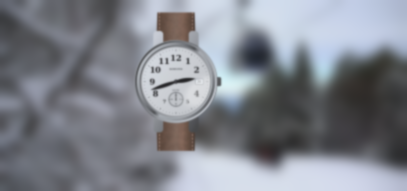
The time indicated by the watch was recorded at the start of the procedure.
2:42
